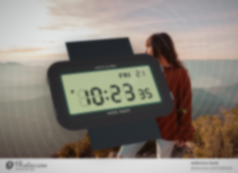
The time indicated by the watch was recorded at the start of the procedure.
10:23
